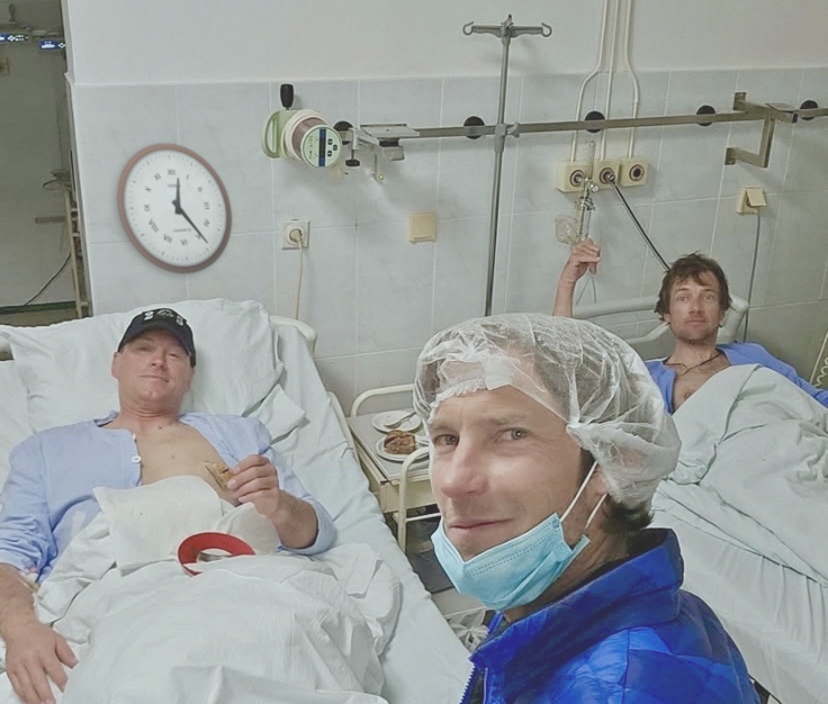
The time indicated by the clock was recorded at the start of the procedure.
12:24
